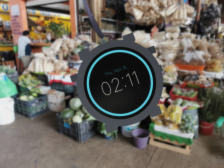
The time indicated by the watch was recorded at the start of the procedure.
2:11
